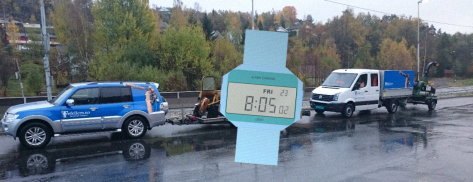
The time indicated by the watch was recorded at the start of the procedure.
8:05:02
